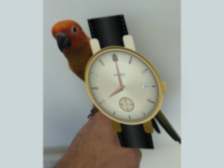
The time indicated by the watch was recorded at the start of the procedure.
8:00
